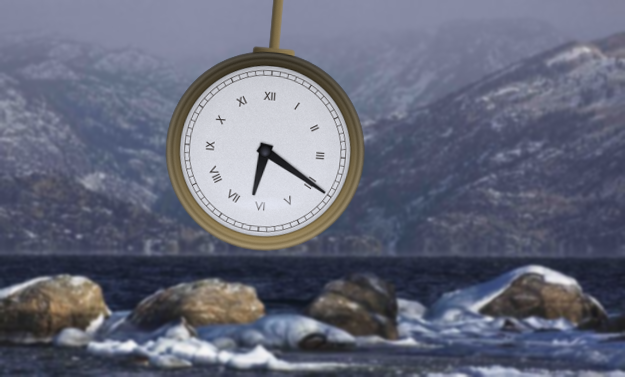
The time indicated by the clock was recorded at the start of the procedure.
6:20
